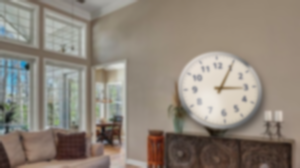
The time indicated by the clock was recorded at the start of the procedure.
3:05
